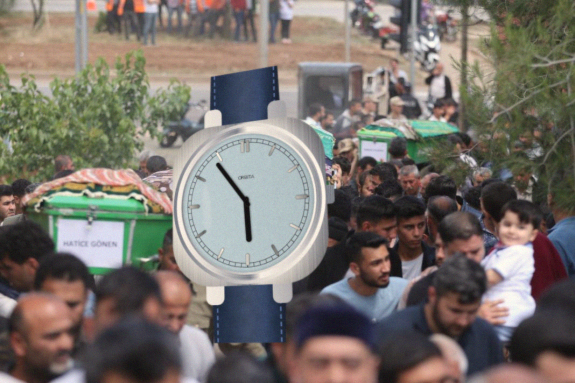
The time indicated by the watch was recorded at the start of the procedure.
5:54
